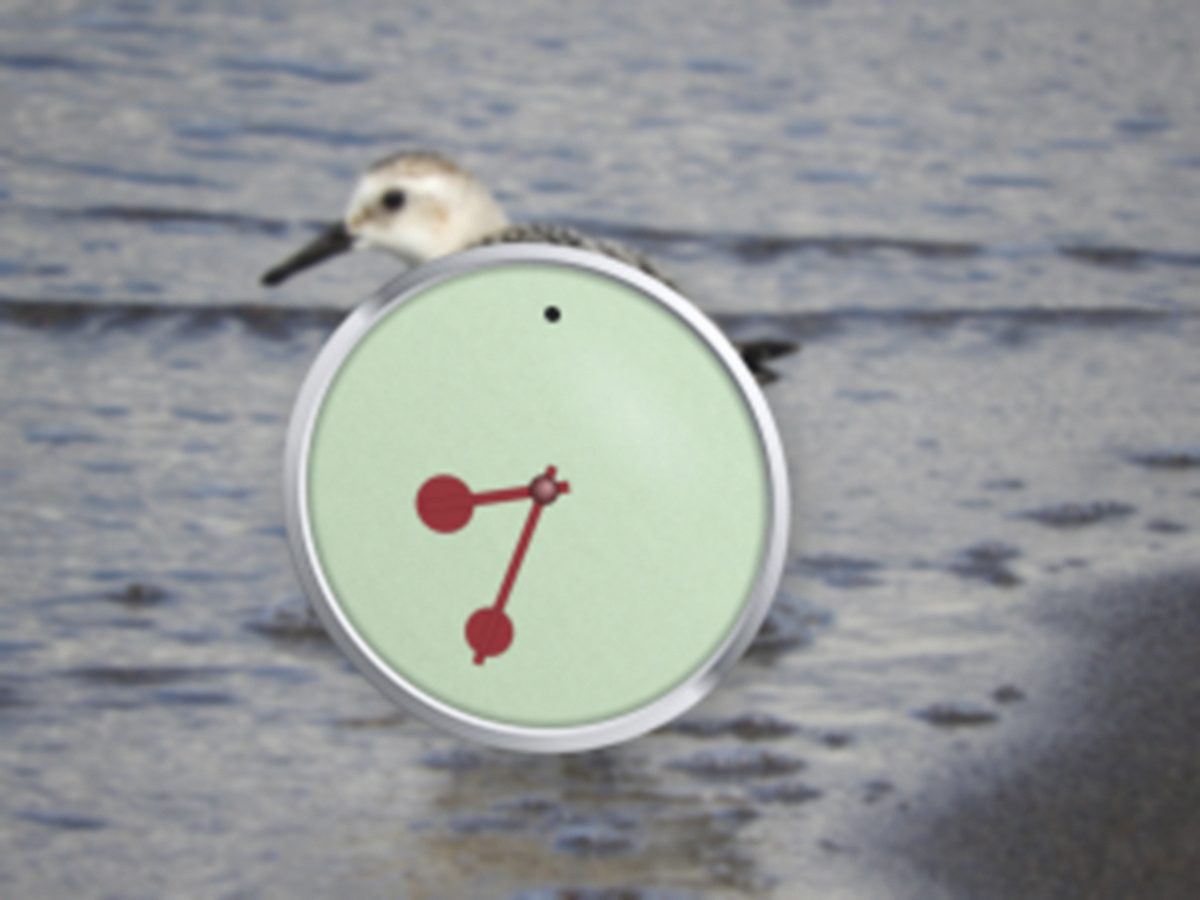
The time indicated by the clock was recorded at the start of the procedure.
8:33
